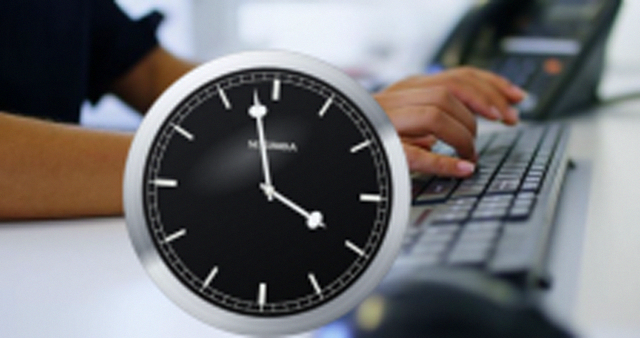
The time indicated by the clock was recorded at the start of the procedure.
3:58
